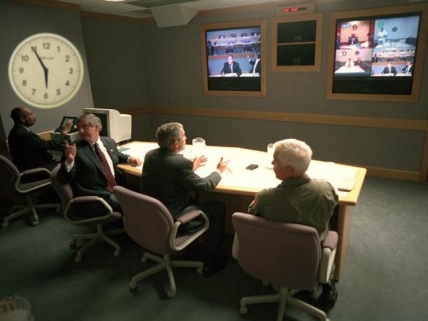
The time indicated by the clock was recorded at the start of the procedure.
5:55
